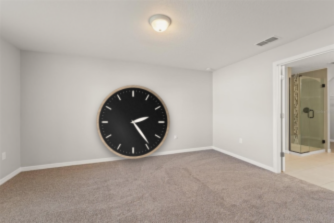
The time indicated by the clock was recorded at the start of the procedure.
2:24
